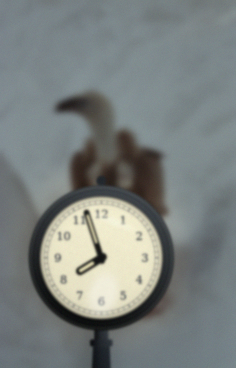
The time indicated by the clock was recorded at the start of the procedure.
7:57
